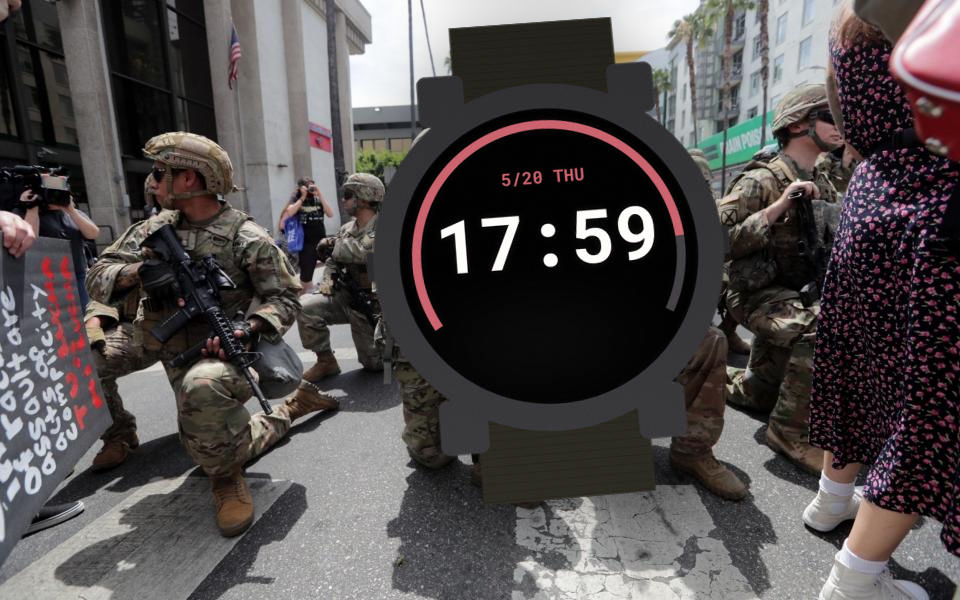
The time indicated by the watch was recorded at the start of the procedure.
17:59
